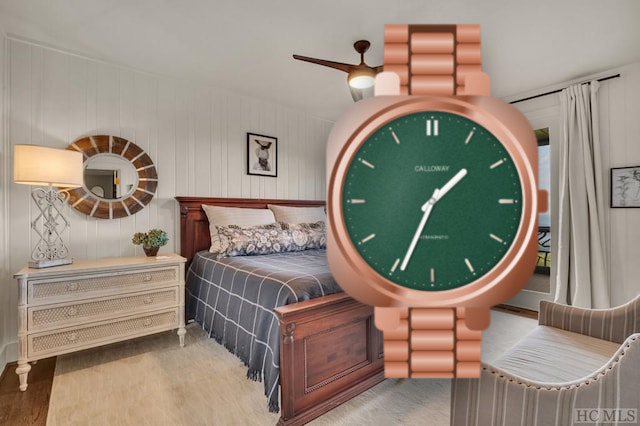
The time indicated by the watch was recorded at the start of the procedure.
1:34
